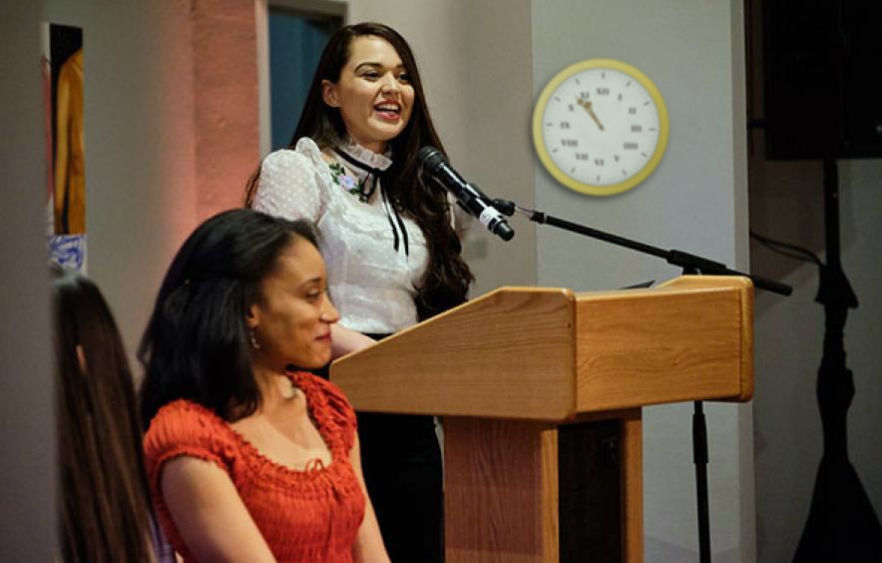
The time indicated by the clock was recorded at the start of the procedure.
10:53
